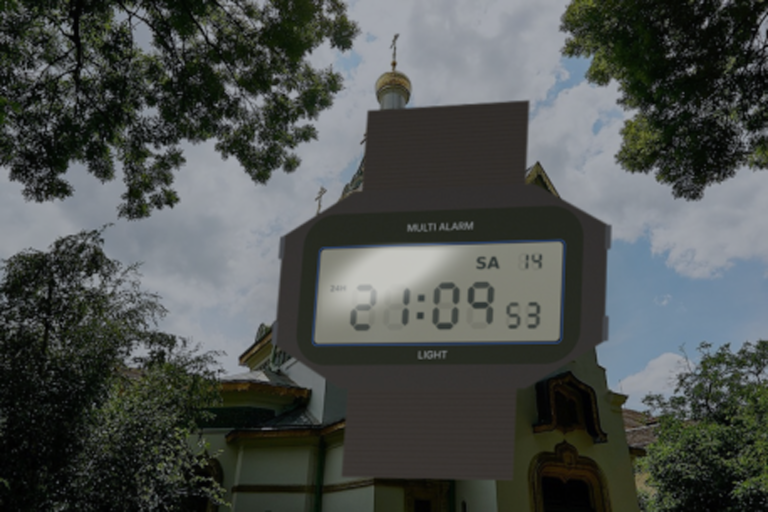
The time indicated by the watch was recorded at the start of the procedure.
21:09:53
